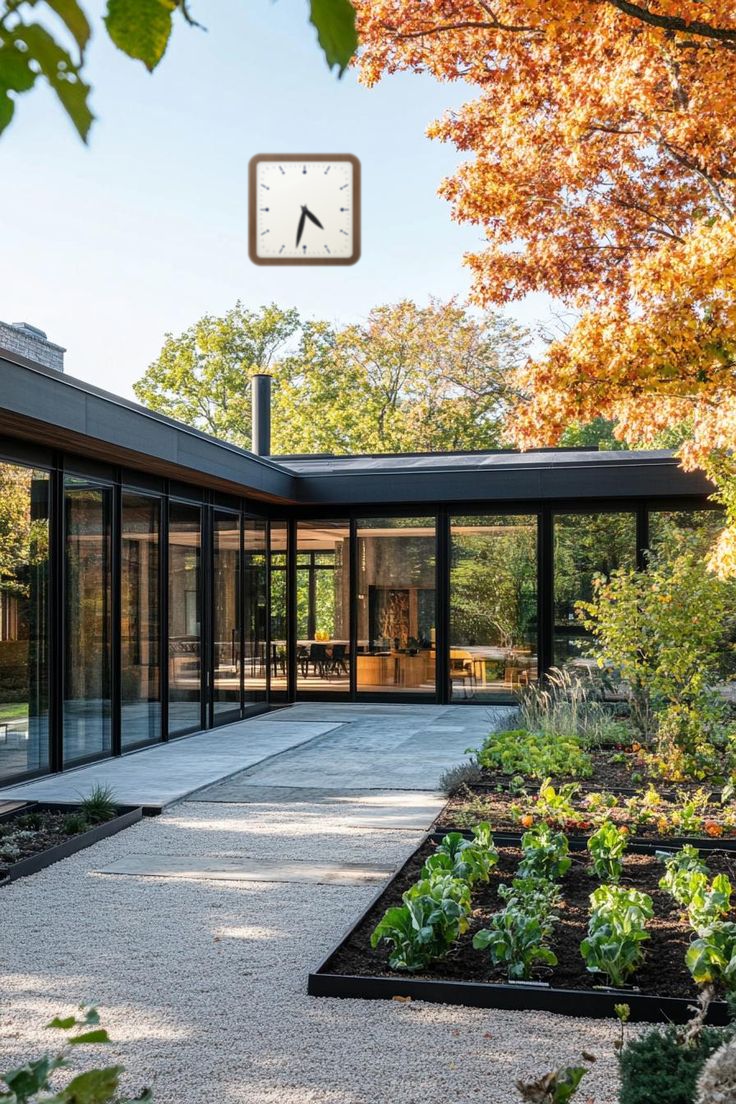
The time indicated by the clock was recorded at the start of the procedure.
4:32
